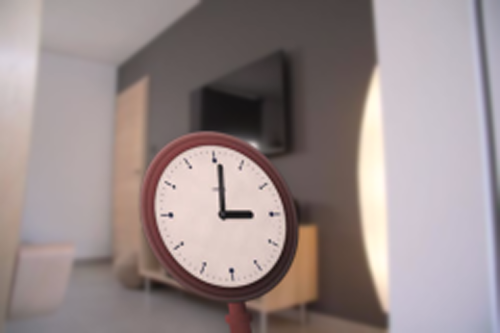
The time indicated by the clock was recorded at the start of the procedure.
3:01
